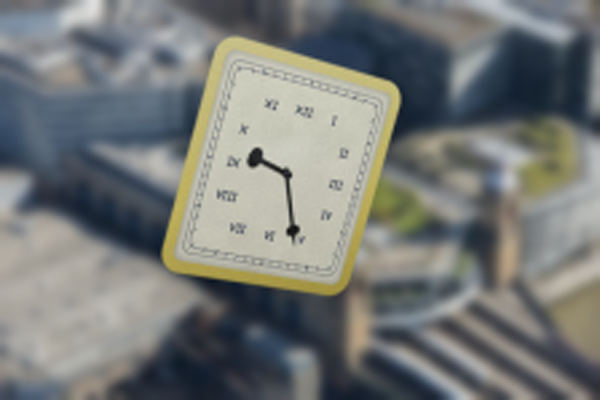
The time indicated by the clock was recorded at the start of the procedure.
9:26
